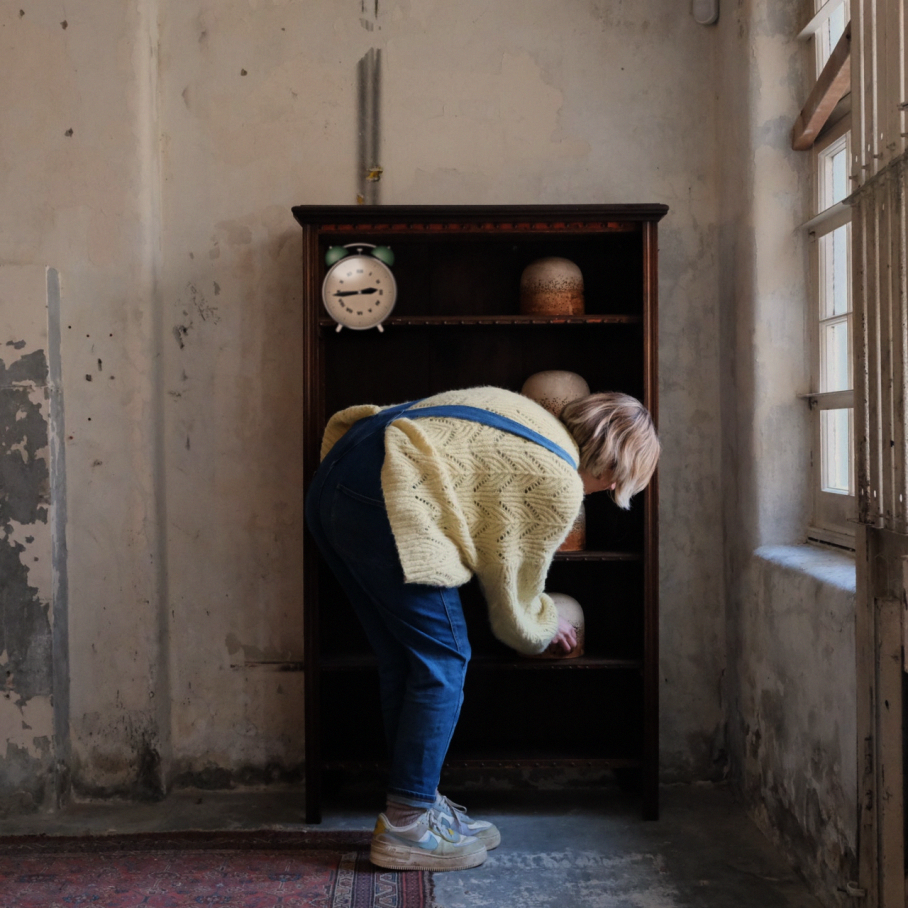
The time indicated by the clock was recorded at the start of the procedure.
2:44
